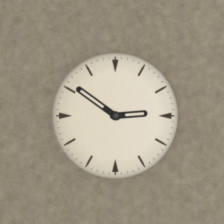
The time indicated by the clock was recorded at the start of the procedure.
2:51
